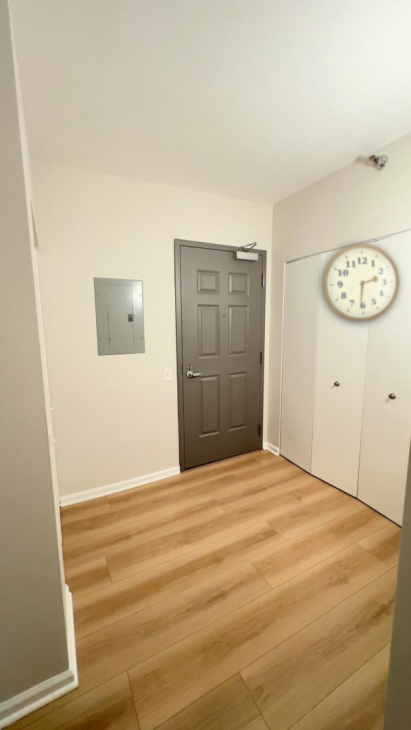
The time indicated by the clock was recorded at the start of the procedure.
2:31
